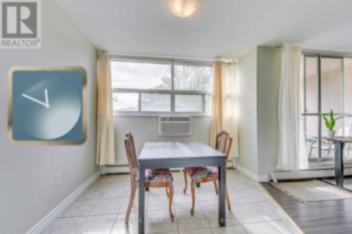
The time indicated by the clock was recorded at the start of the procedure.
11:49
